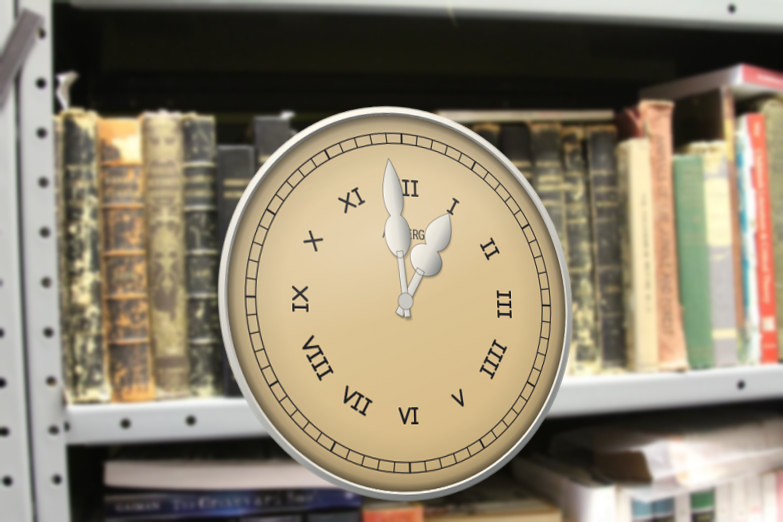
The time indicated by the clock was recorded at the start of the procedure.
12:59
